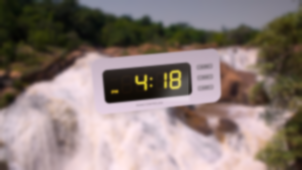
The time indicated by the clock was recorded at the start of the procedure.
4:18
